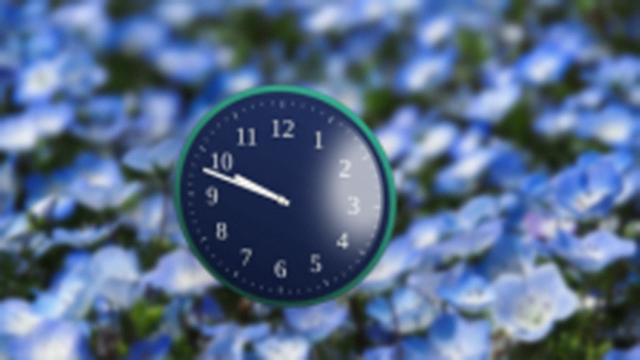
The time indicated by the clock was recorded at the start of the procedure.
9:48
